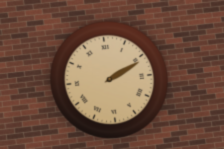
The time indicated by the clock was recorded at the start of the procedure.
2:11
